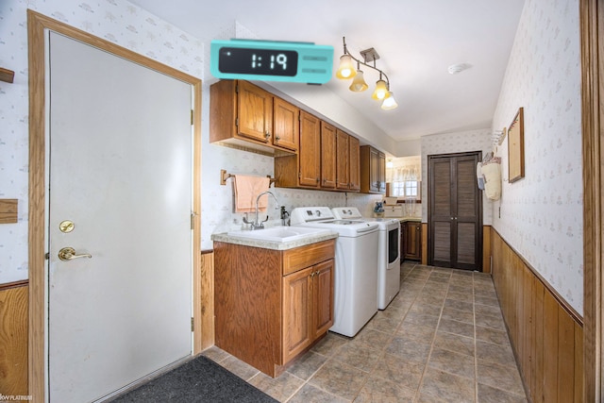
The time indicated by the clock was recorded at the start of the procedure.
1:19
